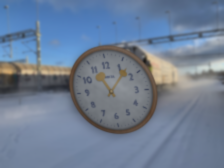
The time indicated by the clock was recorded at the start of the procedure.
11:07
